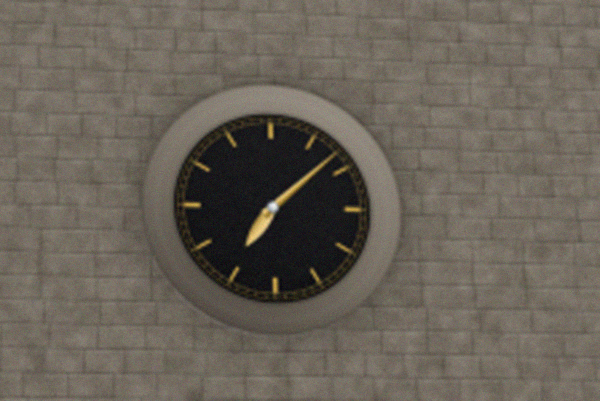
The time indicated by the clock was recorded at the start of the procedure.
7:08
